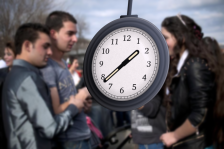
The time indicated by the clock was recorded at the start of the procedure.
1:38
